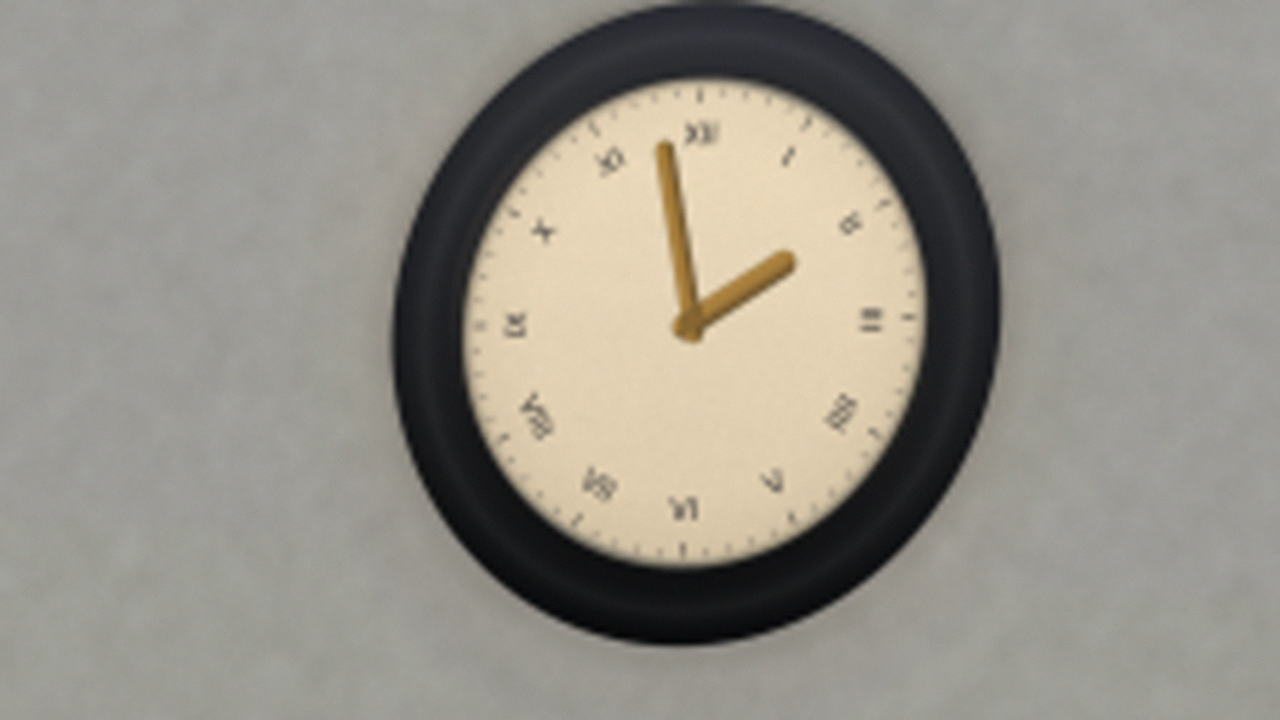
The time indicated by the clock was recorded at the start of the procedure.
1:58
